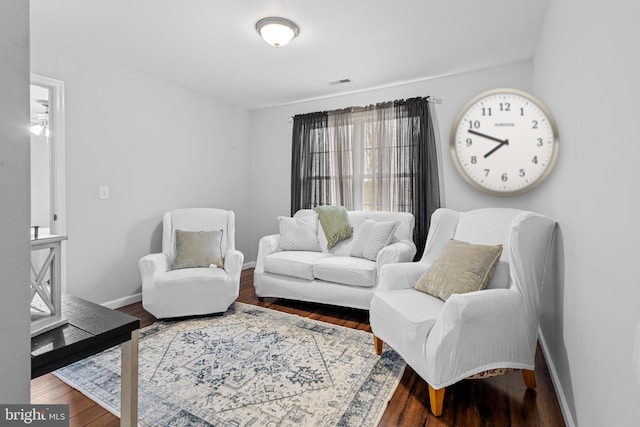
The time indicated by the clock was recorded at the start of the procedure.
7:48
